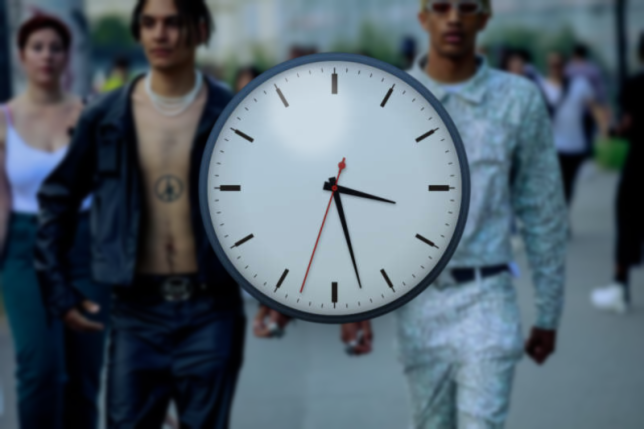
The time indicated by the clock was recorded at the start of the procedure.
3:27:33
